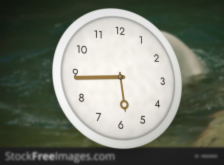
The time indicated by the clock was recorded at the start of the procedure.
5:44
